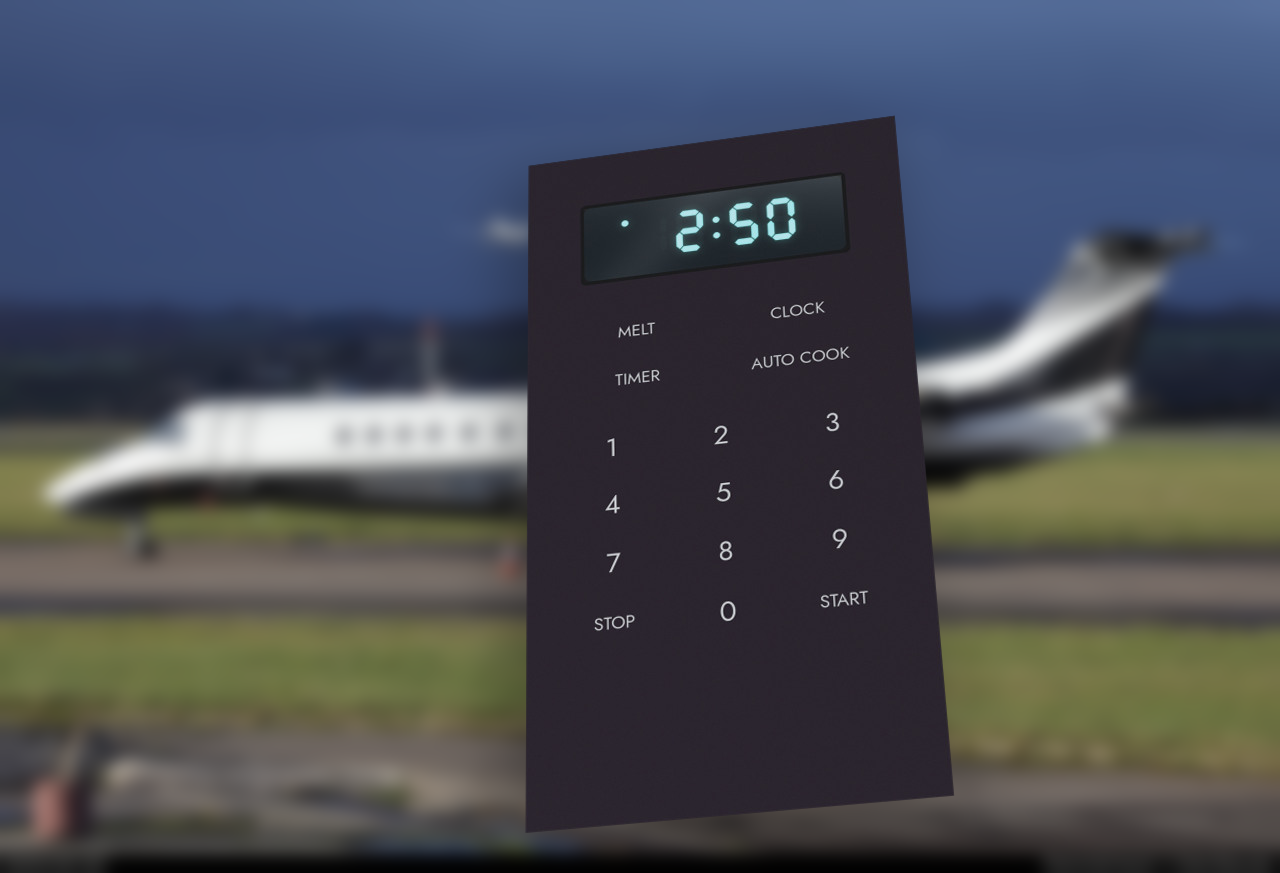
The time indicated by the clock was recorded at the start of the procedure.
2:50
